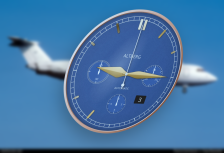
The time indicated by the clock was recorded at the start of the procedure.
9:15
